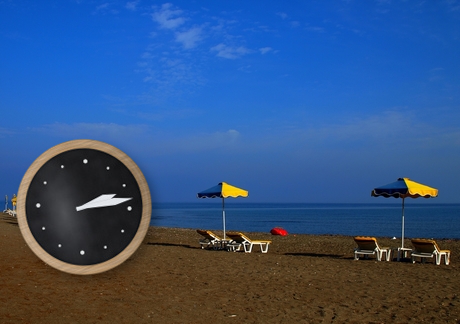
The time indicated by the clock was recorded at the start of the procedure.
2:13
